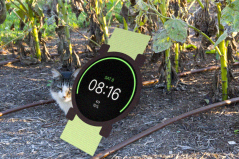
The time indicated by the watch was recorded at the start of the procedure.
8:16
